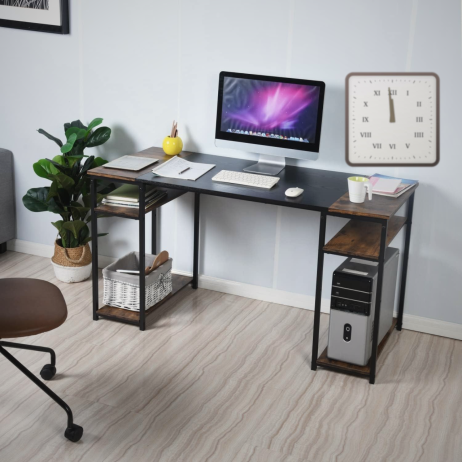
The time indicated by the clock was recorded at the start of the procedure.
11:59
